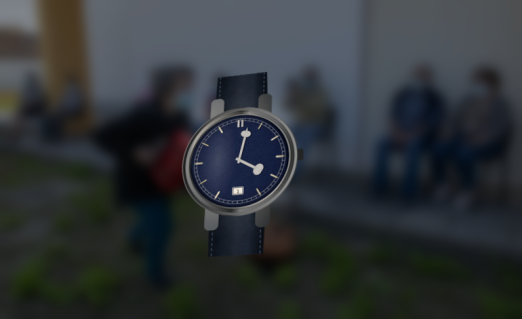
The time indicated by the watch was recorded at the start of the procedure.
4:02
